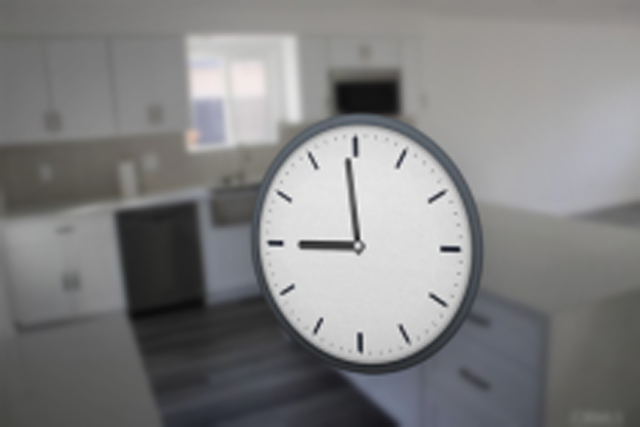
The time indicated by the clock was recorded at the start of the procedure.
8:59
